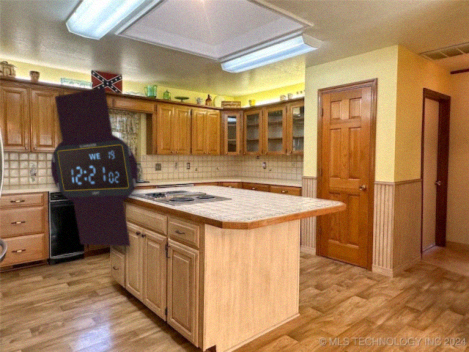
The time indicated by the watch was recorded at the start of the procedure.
12:21:02
